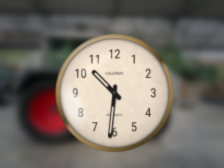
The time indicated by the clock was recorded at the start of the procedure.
10:31
